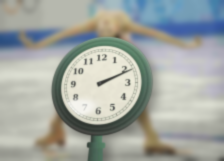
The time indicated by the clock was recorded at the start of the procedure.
2:11
